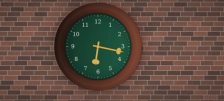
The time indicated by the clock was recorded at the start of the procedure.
6:17
